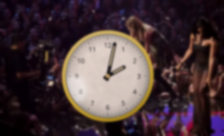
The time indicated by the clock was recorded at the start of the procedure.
2:02
